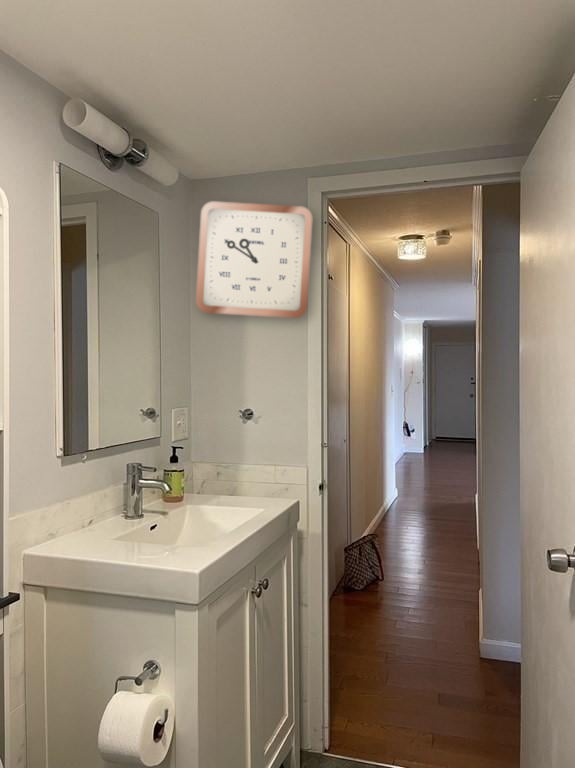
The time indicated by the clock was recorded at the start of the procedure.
10:50
